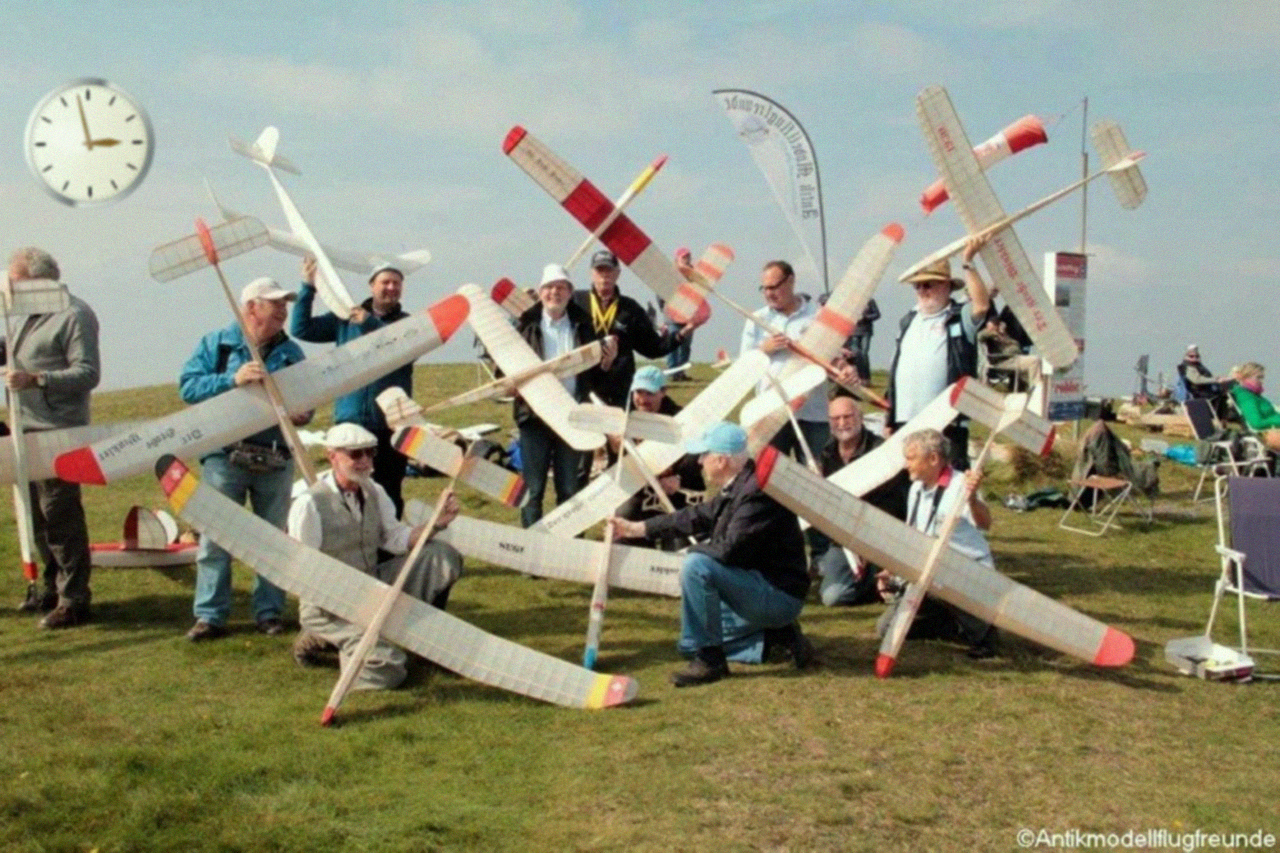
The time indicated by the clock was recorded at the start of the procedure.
2:58
